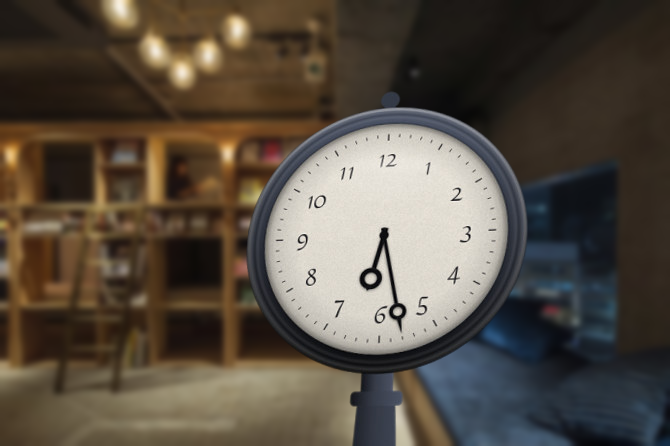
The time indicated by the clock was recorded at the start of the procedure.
6:28
